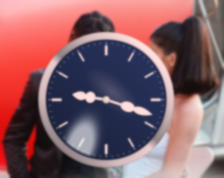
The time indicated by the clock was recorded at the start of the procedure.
9:18
